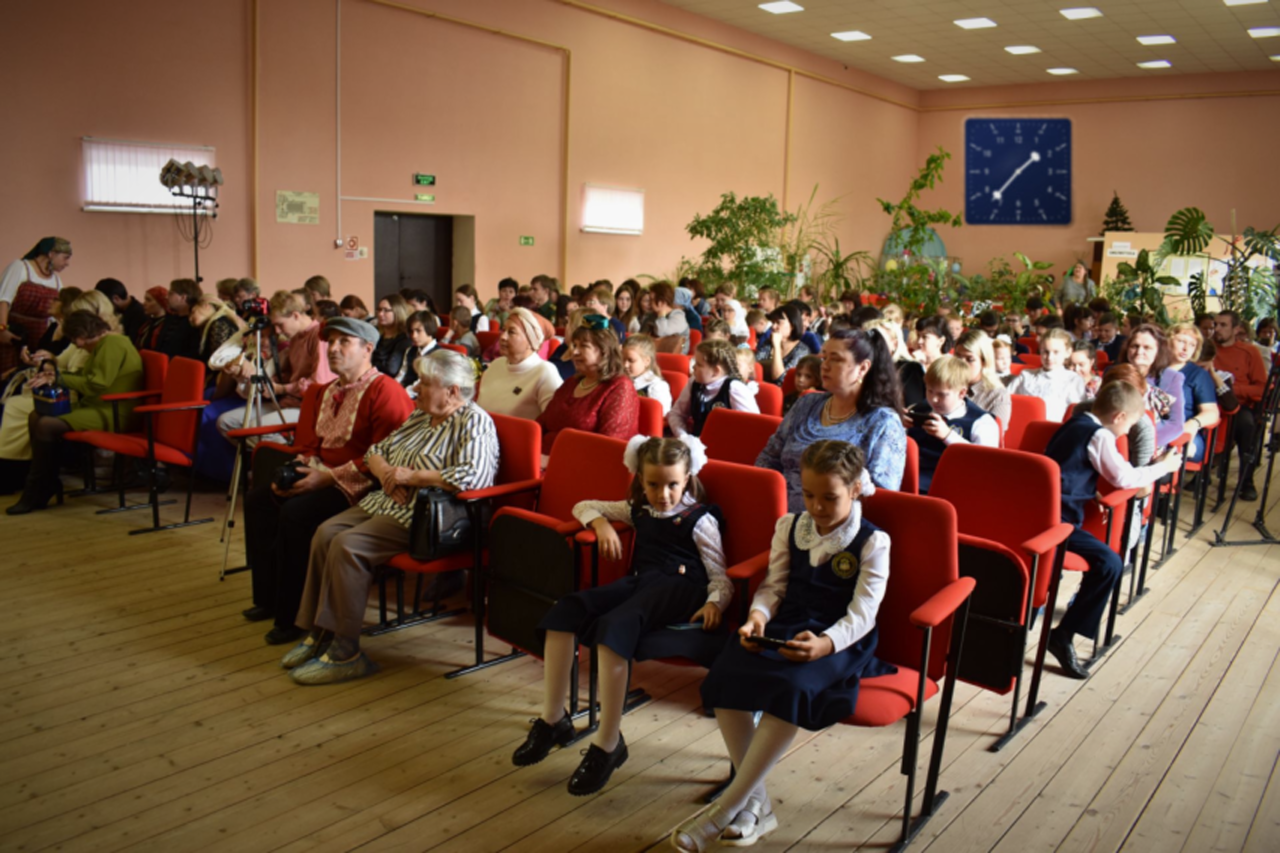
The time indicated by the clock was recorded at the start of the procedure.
1:37
